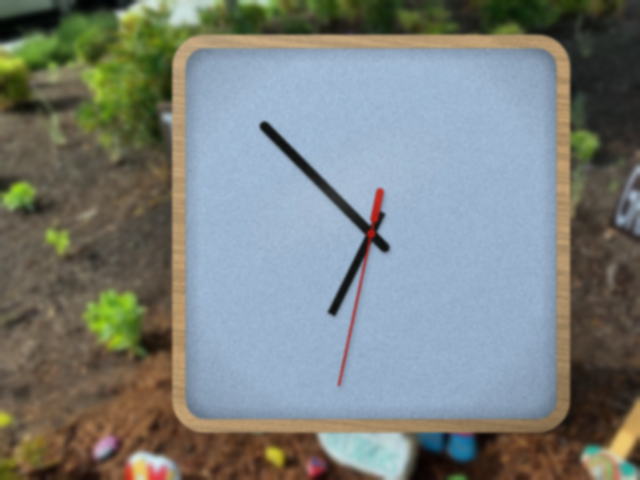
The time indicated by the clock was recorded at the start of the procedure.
6:52:32
